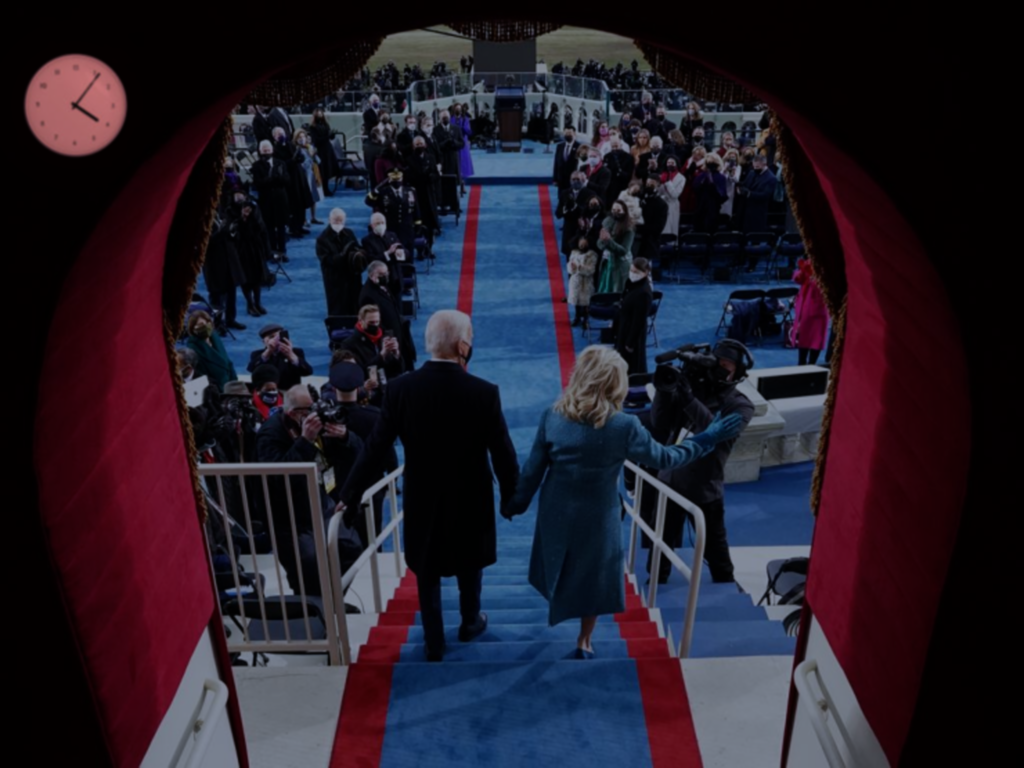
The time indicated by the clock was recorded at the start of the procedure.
4:06
